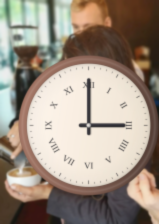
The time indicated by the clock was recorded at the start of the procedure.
3:00
